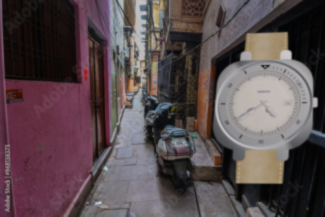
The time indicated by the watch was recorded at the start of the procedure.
4:39
